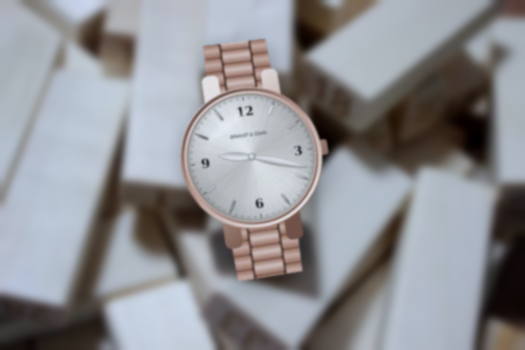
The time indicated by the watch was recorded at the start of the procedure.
9:18
